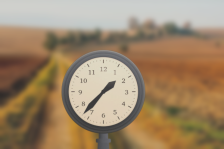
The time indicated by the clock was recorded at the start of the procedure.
1:37
